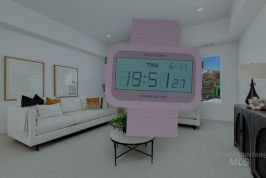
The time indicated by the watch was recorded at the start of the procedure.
19:51:27
